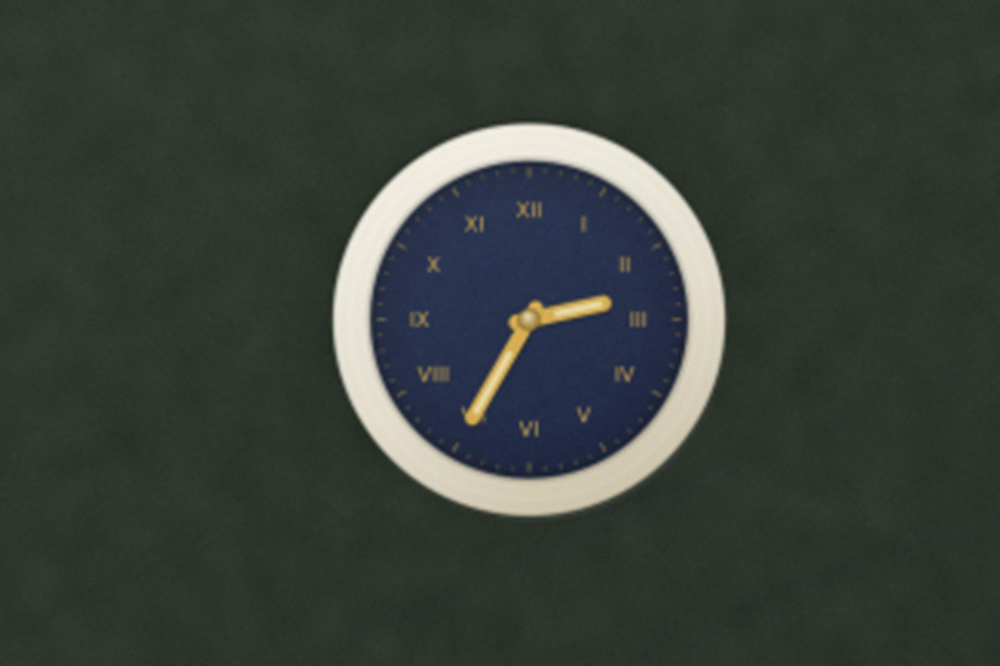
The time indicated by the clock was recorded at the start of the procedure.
2:35
